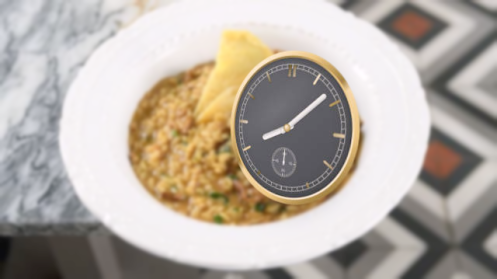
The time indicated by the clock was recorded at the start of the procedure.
8:08
